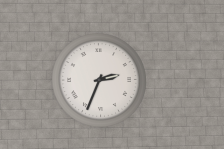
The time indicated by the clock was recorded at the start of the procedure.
2:34
